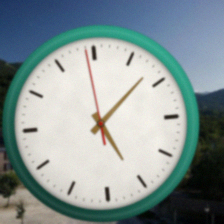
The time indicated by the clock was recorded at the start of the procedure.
5:07:59
